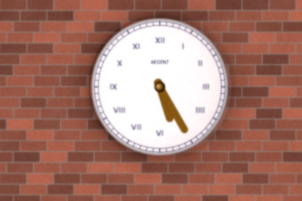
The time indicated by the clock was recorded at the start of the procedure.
5:25
